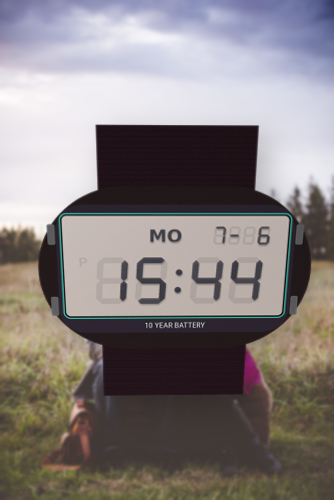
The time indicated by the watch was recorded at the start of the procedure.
15:44
